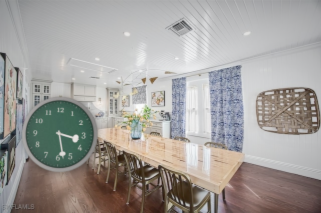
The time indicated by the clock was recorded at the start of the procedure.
3:28
